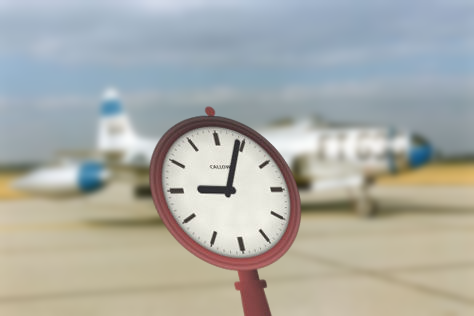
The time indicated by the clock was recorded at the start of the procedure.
9:04
